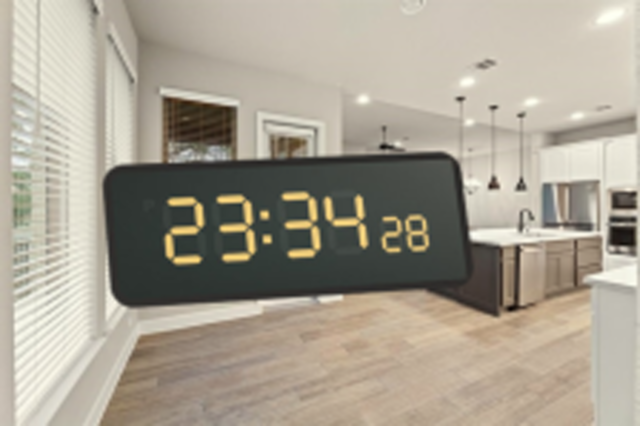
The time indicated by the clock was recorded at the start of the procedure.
23:34:28
